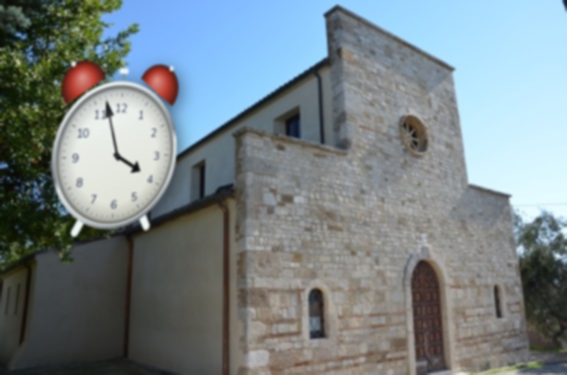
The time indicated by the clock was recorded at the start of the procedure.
3:57
